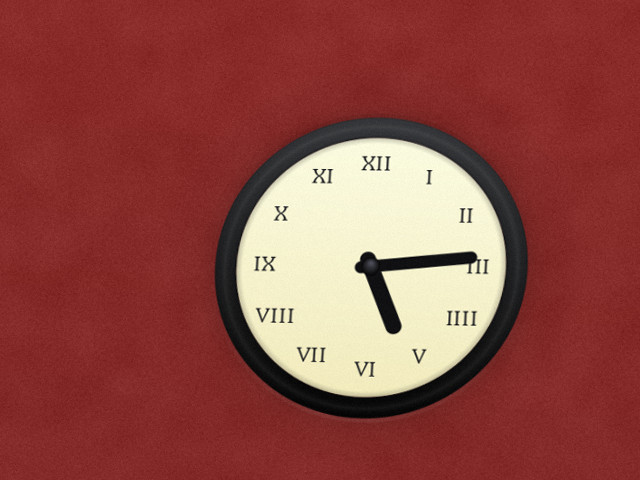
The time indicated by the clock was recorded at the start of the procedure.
5:14
